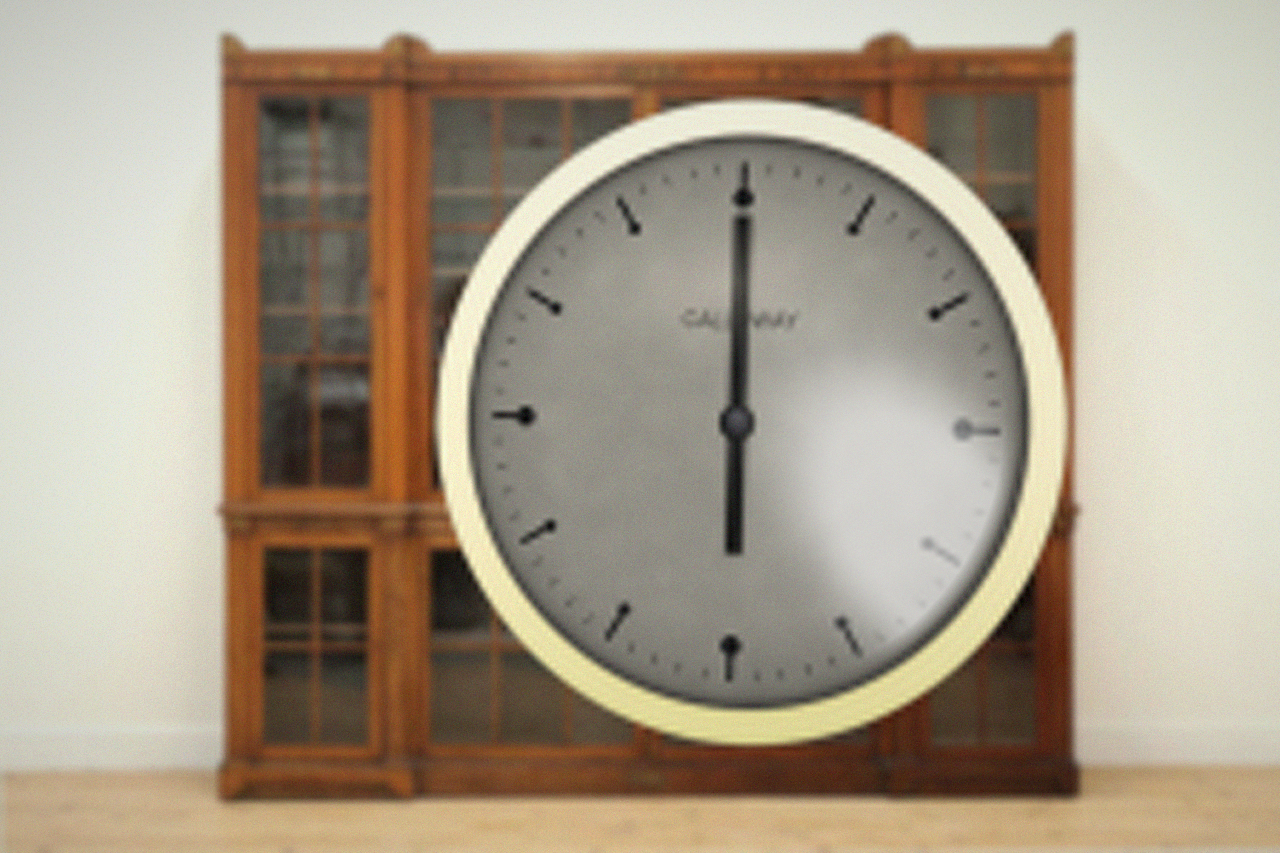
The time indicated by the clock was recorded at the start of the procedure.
6:00
